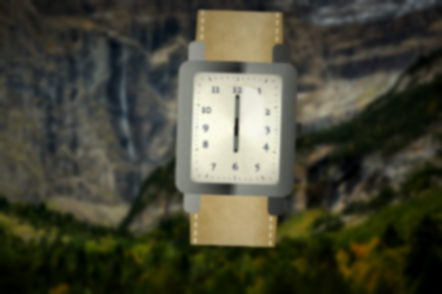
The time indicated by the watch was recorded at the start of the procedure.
6:00
